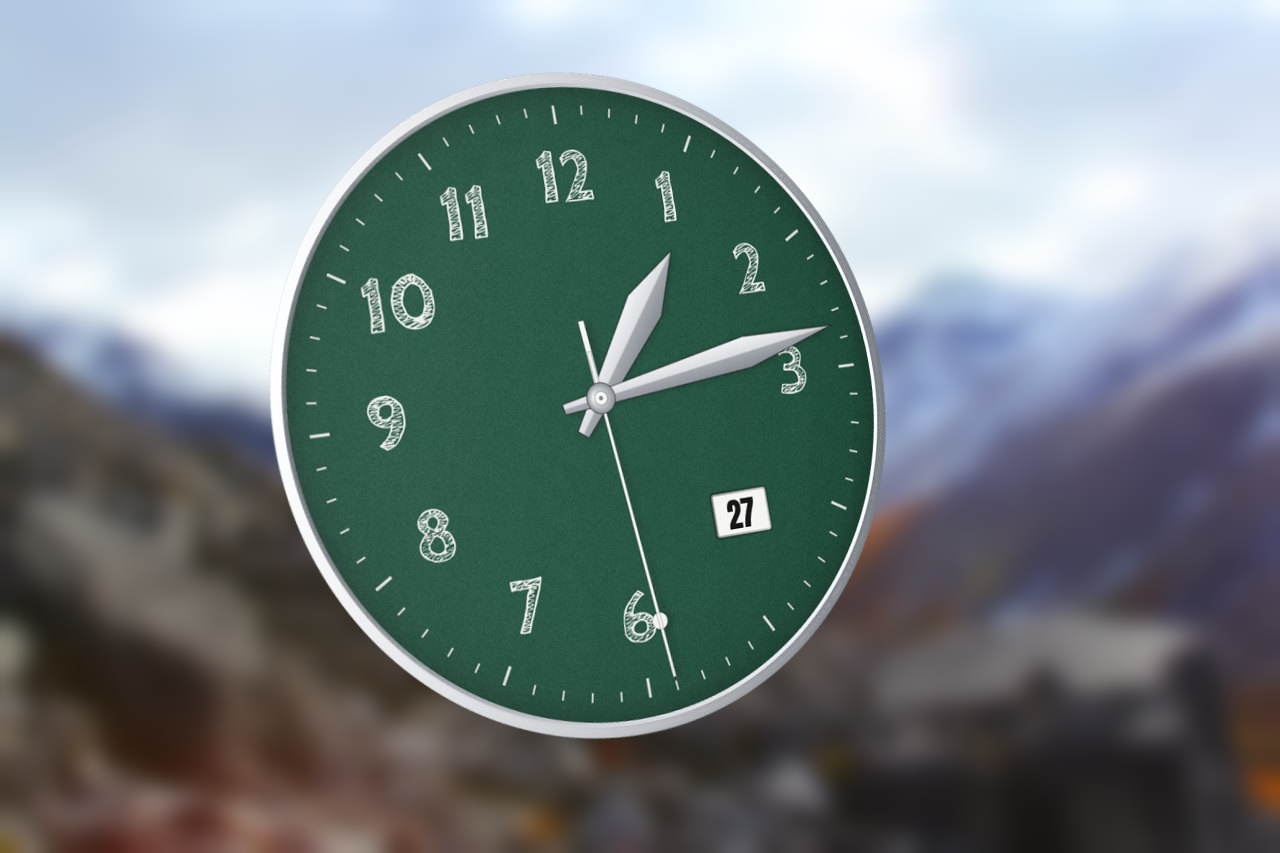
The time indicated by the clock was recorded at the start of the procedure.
1:13:29
